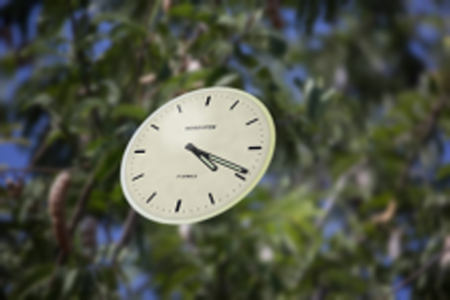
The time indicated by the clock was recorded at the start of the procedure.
4:19
